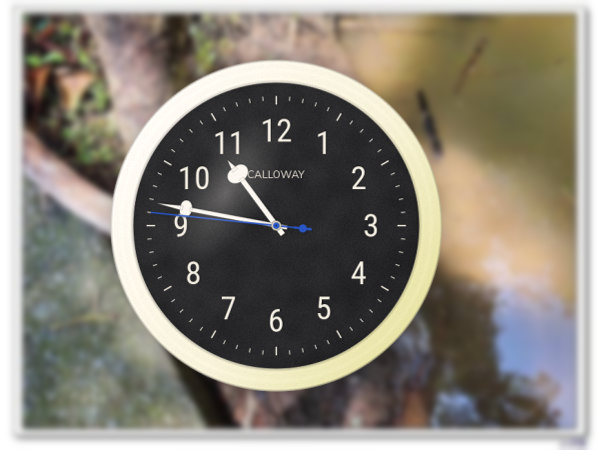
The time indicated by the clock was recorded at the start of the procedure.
10:46:46
